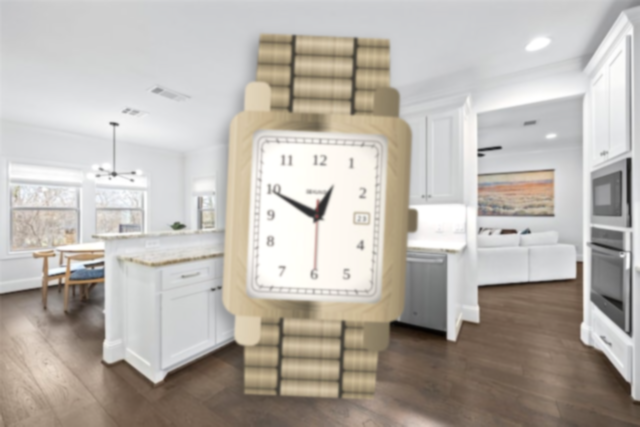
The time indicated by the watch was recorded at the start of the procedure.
12:49:30
